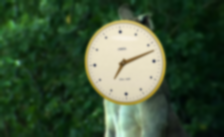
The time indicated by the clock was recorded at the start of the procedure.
7:12
